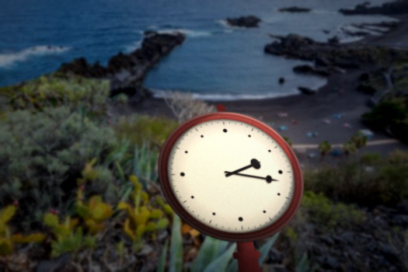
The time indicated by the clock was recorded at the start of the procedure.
2:17
